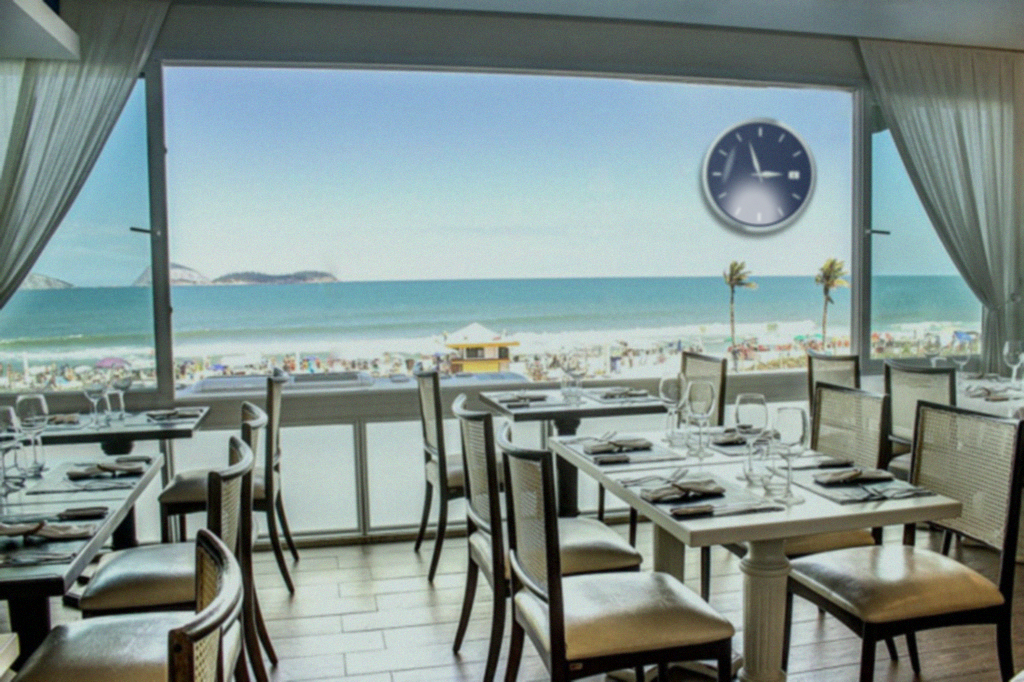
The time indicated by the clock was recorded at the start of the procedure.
2:57
